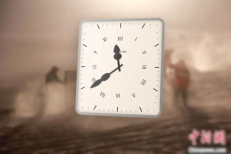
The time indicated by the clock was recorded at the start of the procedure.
11:39
